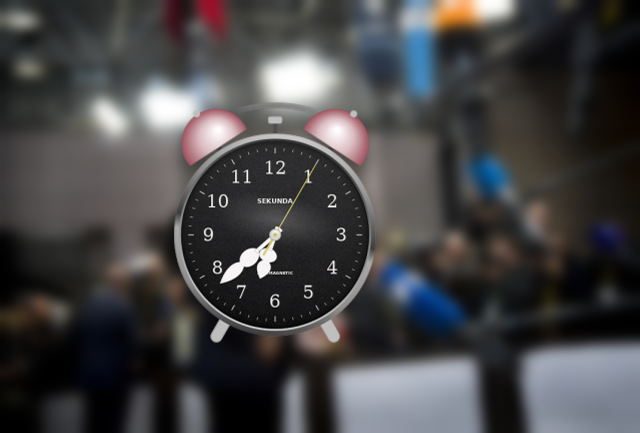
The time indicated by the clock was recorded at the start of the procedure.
6:38:05
